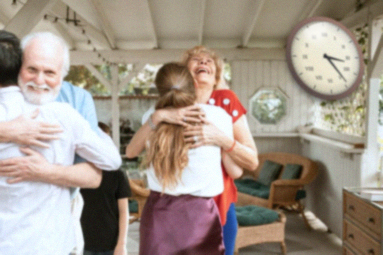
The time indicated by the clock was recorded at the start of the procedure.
3:24
